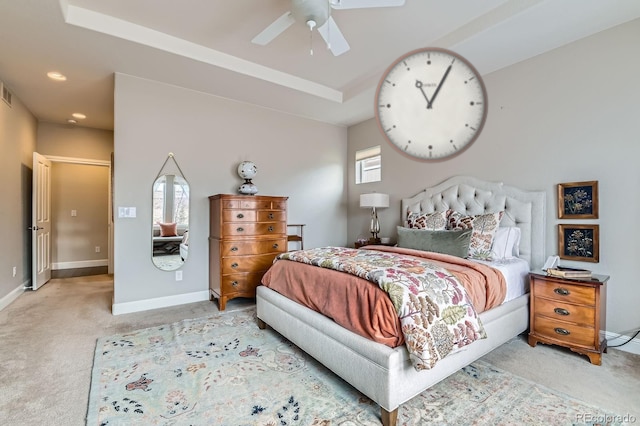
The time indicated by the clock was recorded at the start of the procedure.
11:05
